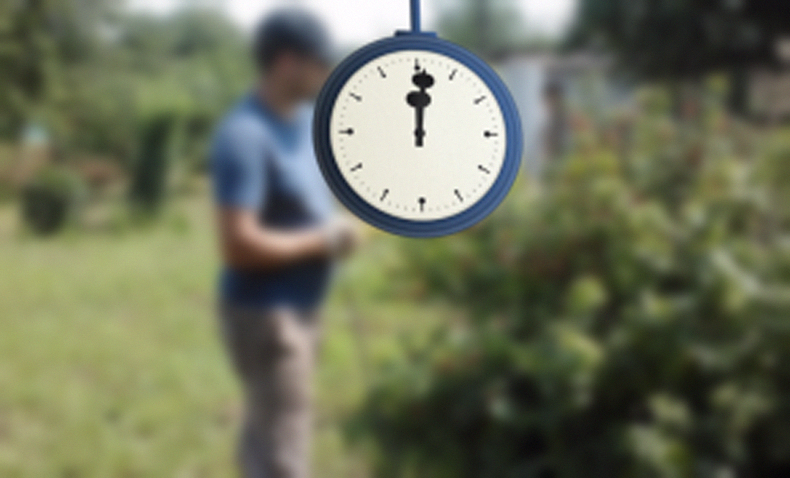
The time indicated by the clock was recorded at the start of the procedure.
12:01
